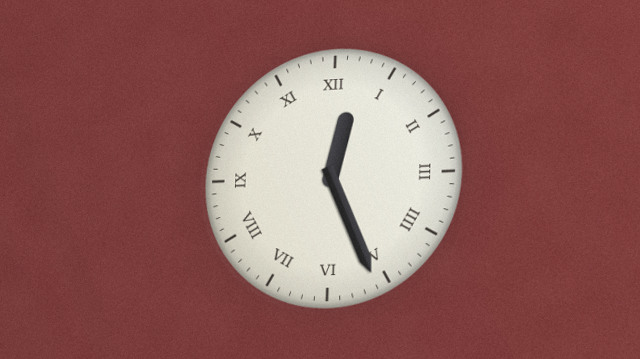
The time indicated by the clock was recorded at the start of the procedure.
12:26
